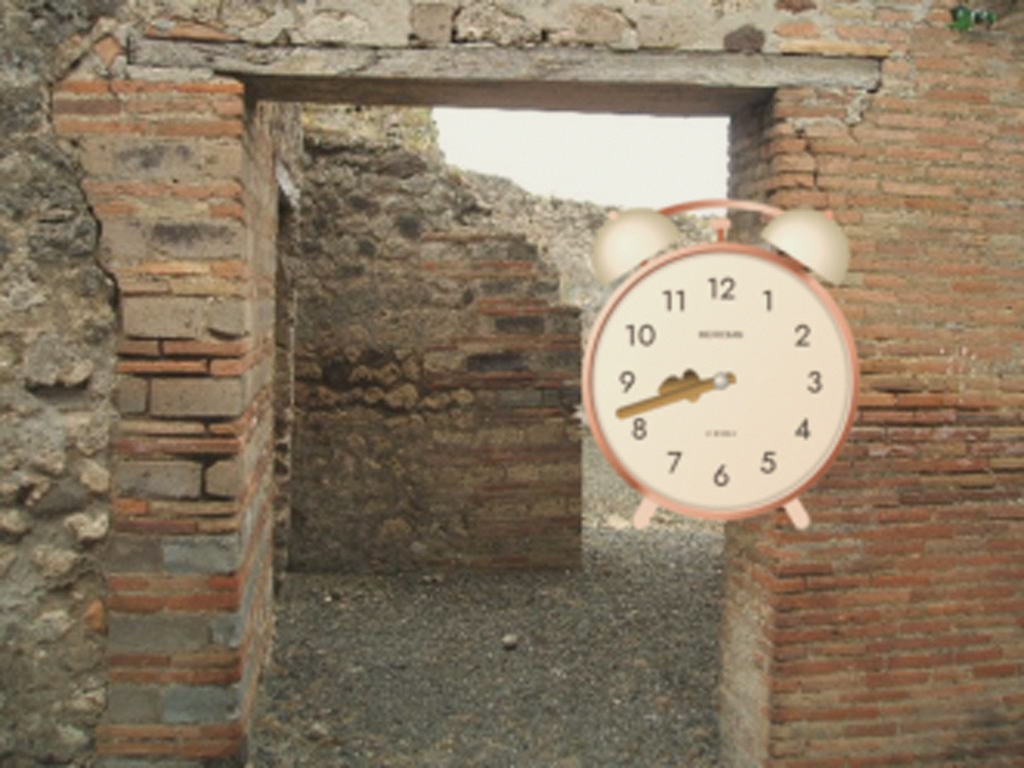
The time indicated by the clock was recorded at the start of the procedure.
8:42
